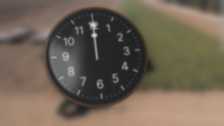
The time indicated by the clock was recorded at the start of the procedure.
12:00
